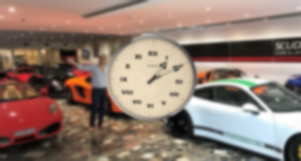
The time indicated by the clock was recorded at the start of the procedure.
1:10
